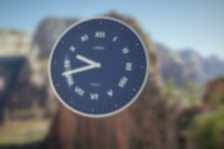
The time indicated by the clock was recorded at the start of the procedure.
9:42
